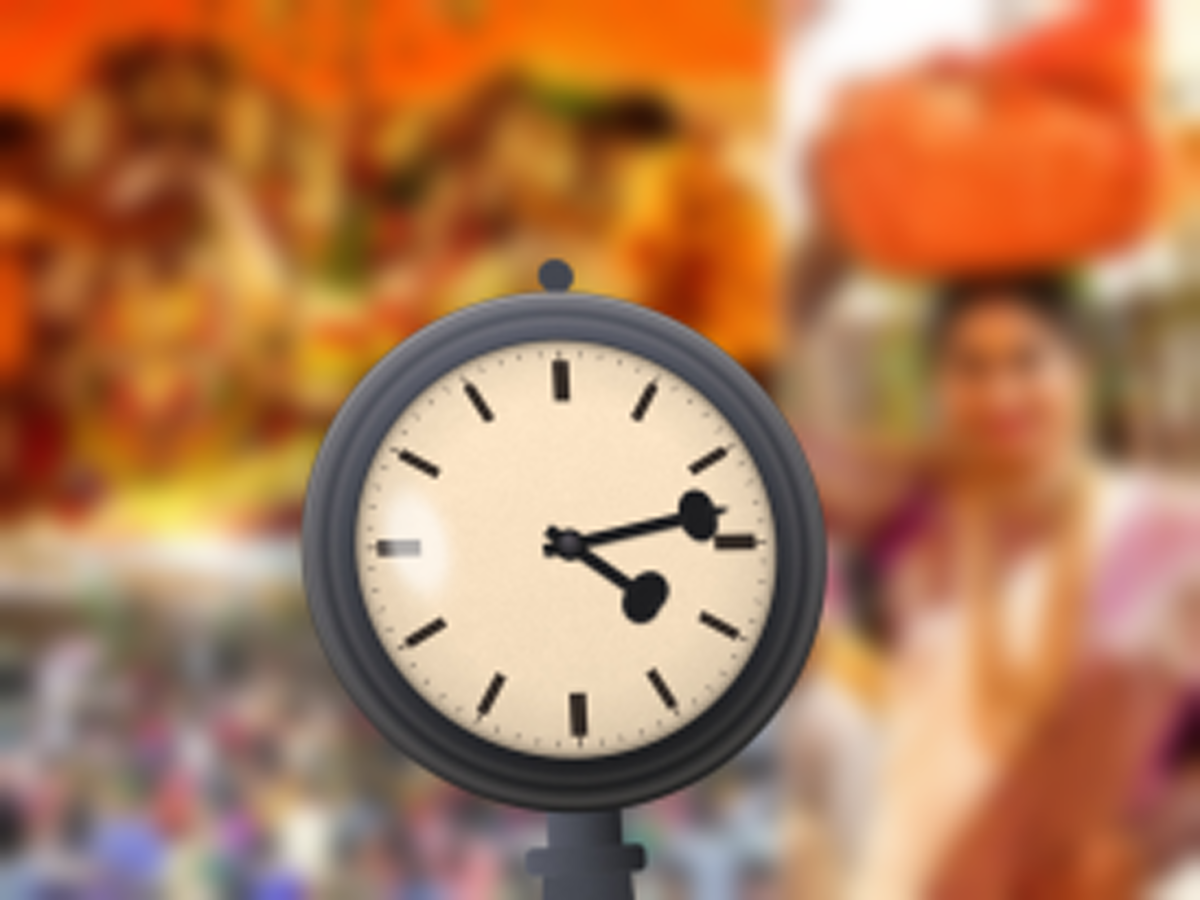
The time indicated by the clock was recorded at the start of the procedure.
4:13
